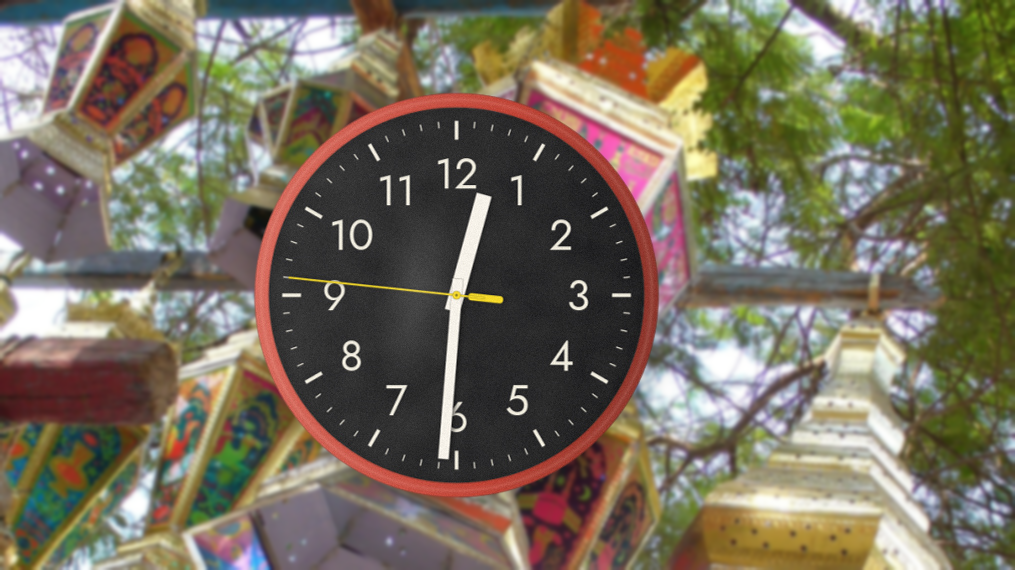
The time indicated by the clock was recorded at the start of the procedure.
12:30:46
